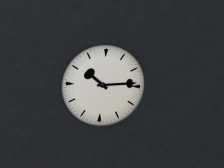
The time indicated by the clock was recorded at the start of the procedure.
10:14
